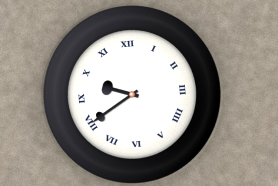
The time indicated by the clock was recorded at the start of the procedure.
9:40
